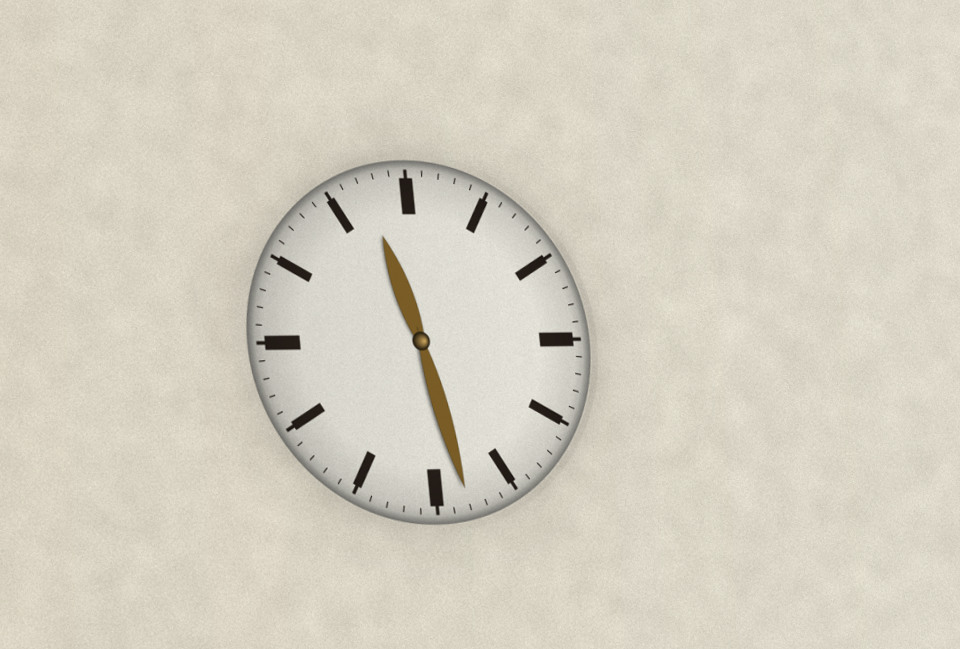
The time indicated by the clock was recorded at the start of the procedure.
11:28
